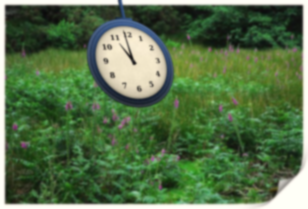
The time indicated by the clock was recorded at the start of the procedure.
10:59
